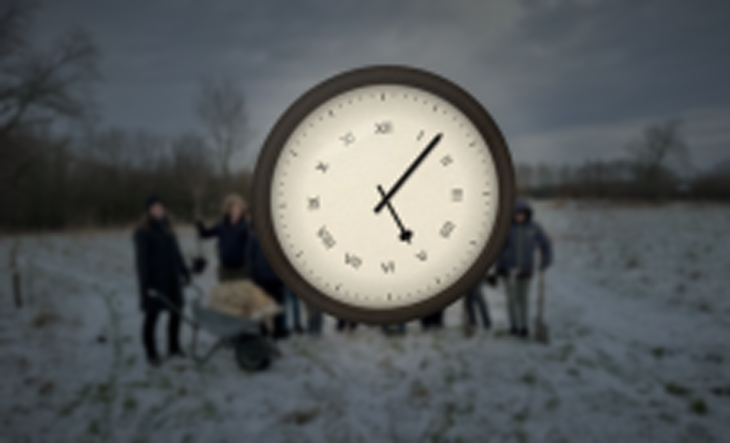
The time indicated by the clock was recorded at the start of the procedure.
5:07
